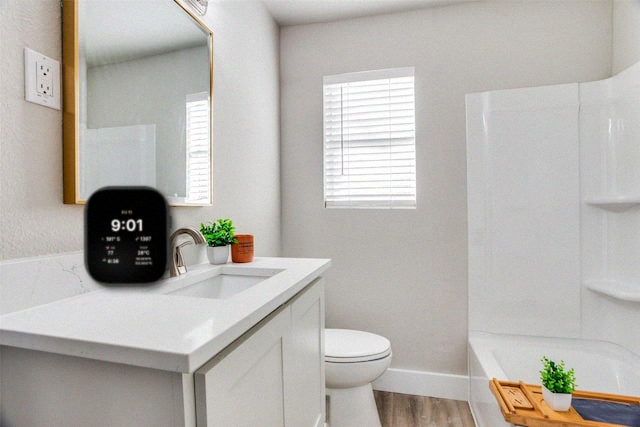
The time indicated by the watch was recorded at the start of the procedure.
9:01
